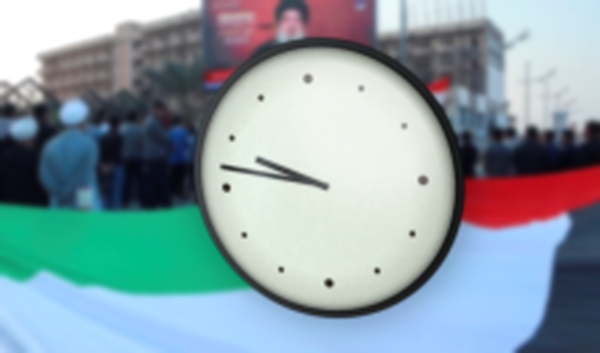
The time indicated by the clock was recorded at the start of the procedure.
9:47
